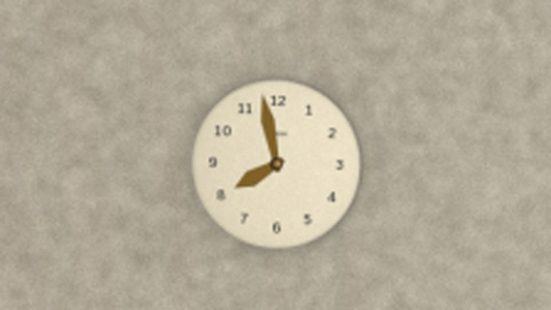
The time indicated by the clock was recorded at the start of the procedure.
7:58
